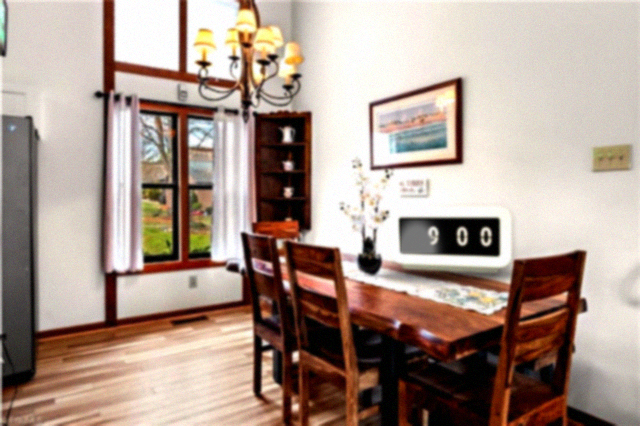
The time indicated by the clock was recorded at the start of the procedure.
9:00
